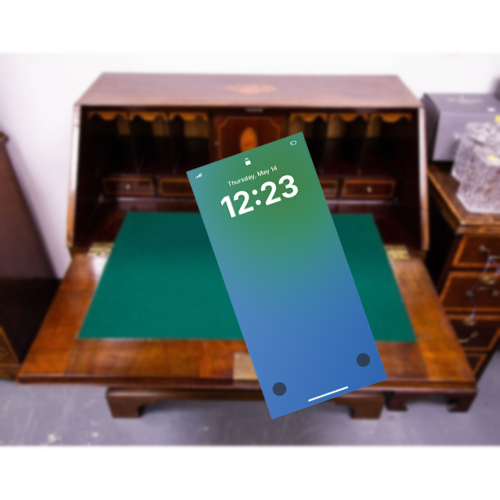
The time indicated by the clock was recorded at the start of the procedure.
12:23
